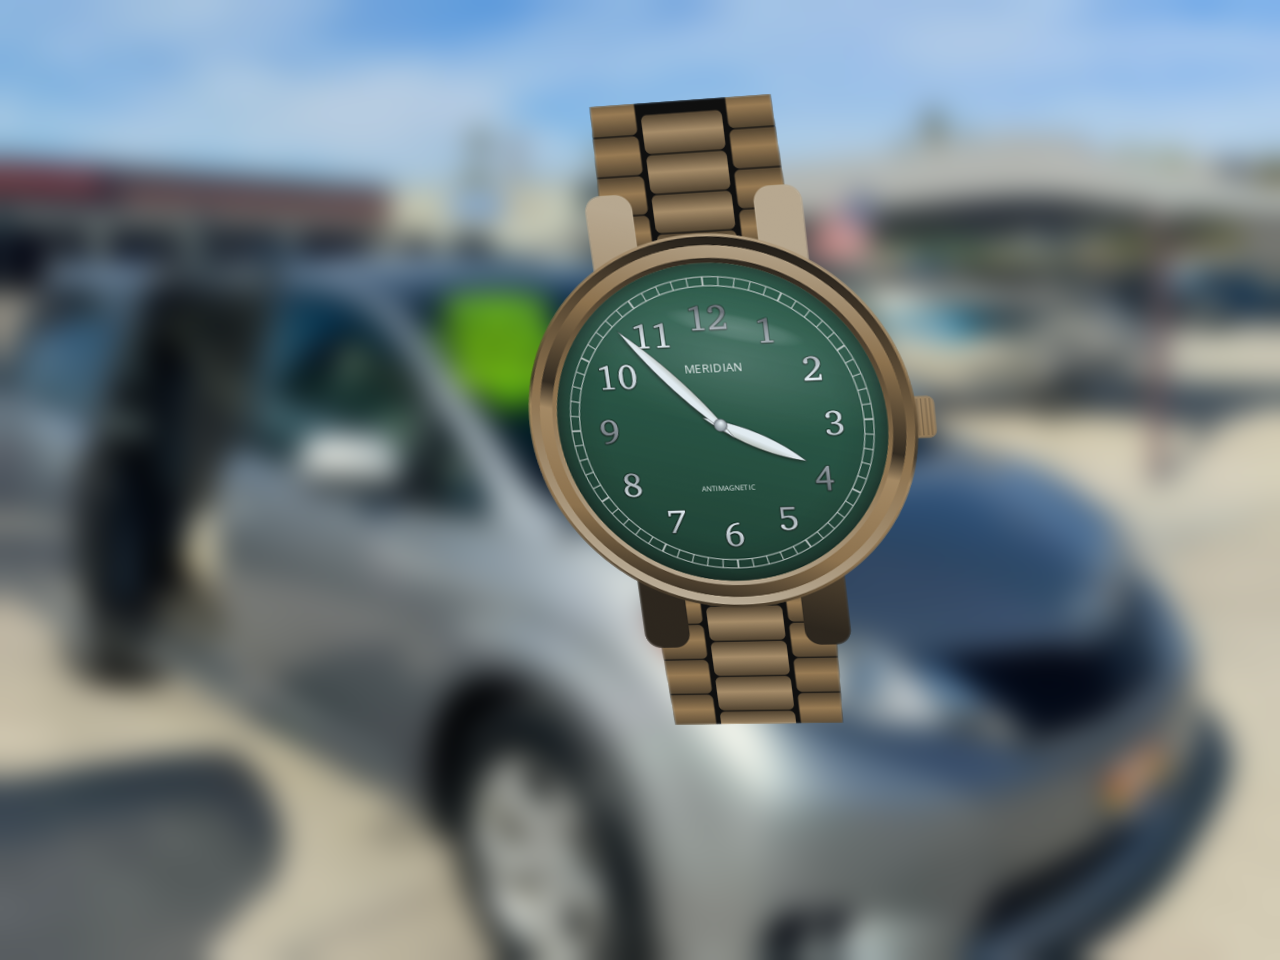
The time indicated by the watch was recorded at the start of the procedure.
3:53
